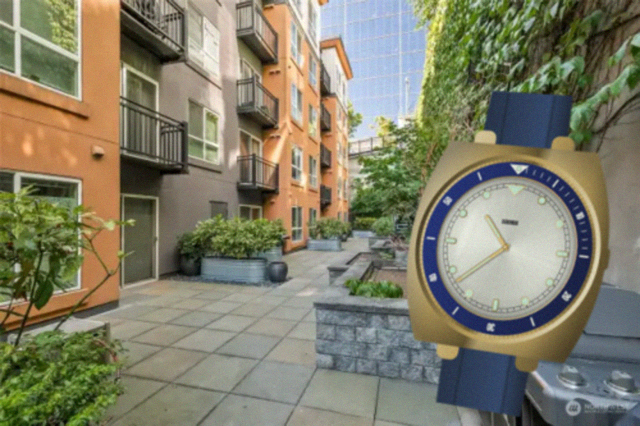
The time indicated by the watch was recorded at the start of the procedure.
10:38
